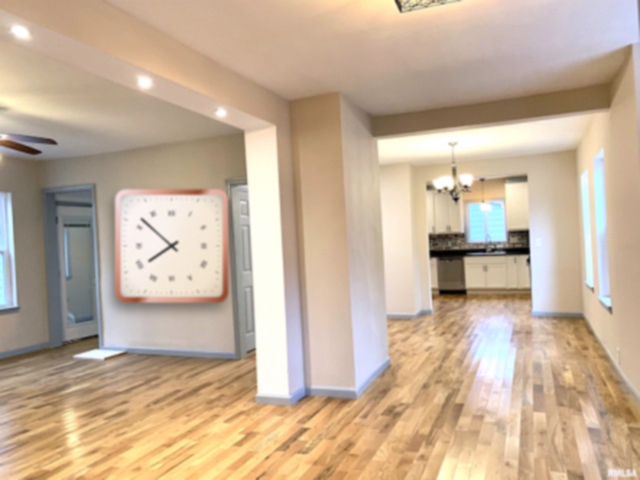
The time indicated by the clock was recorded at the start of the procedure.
7:52
